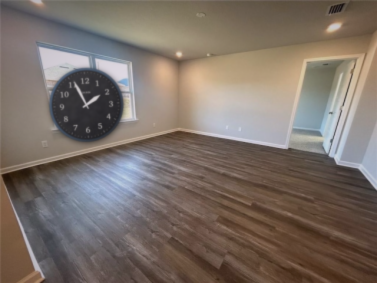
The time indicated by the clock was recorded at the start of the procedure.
1:56
